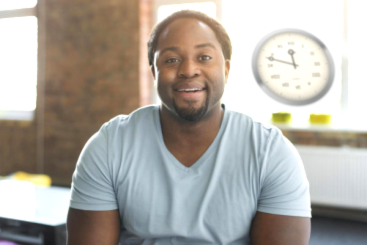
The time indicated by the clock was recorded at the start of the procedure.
11:48
